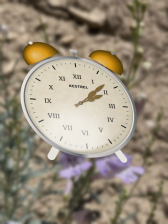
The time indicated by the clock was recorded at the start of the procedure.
2:08
